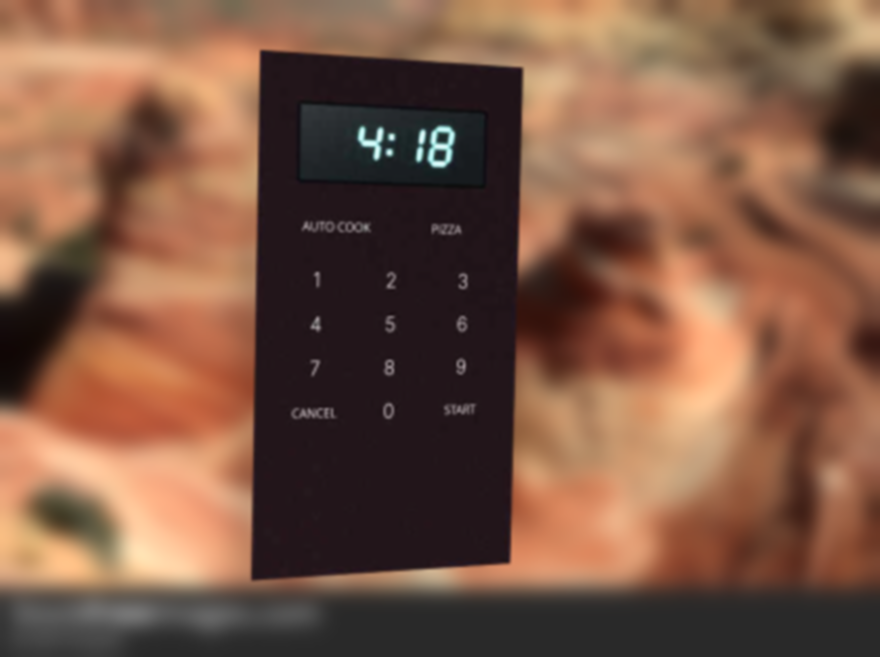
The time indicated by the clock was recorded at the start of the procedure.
4:18
